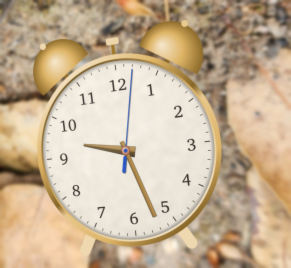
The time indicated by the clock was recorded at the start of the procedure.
9:27:02
